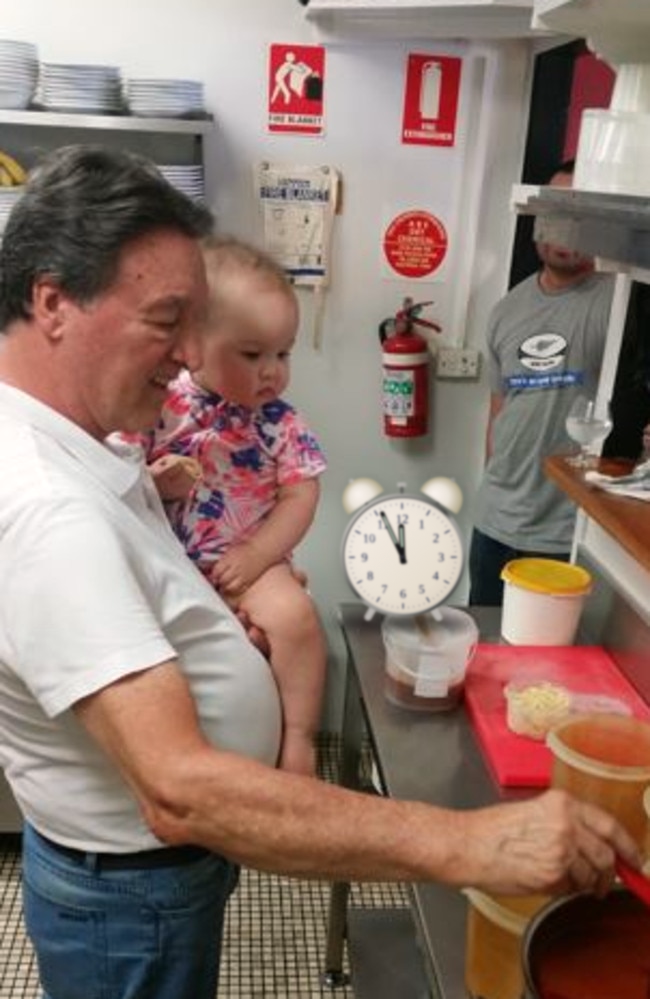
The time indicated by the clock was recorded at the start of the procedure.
11:56
